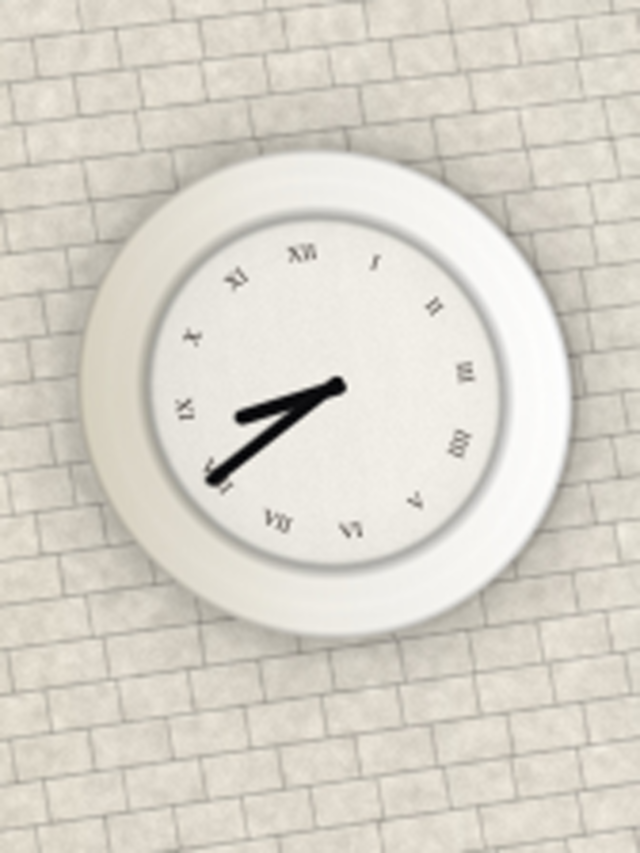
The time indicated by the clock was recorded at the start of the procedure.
8:40
